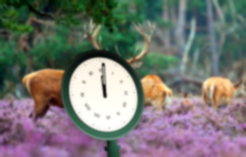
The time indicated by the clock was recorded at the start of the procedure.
12:01
